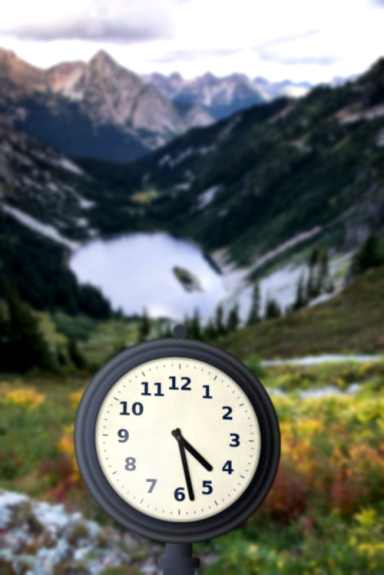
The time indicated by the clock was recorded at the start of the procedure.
4:28
